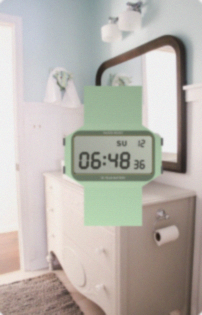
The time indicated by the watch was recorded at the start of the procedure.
6:48
